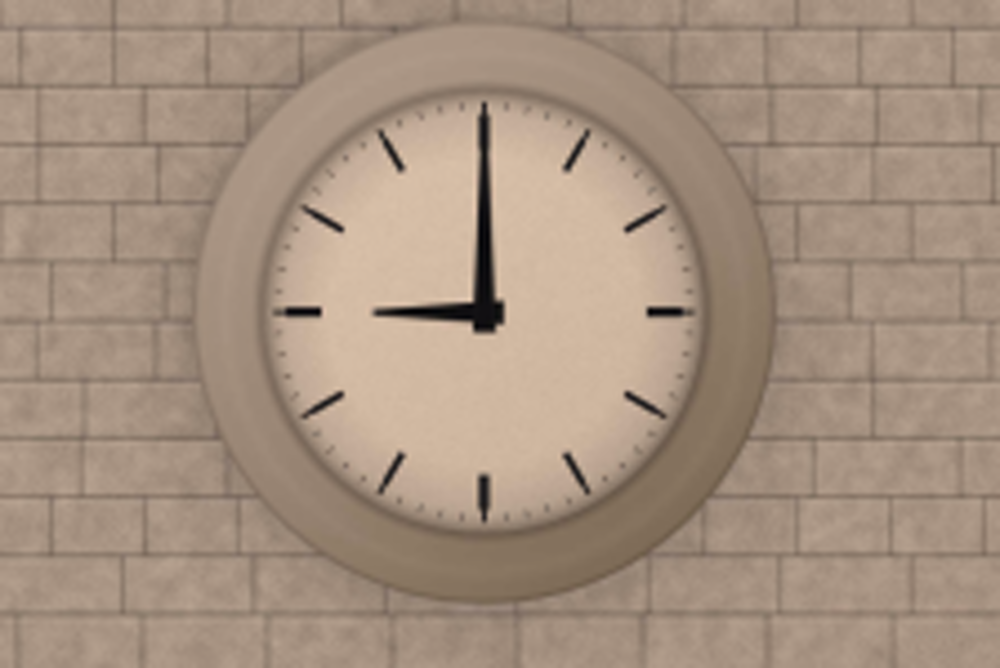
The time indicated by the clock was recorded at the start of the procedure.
9:00
